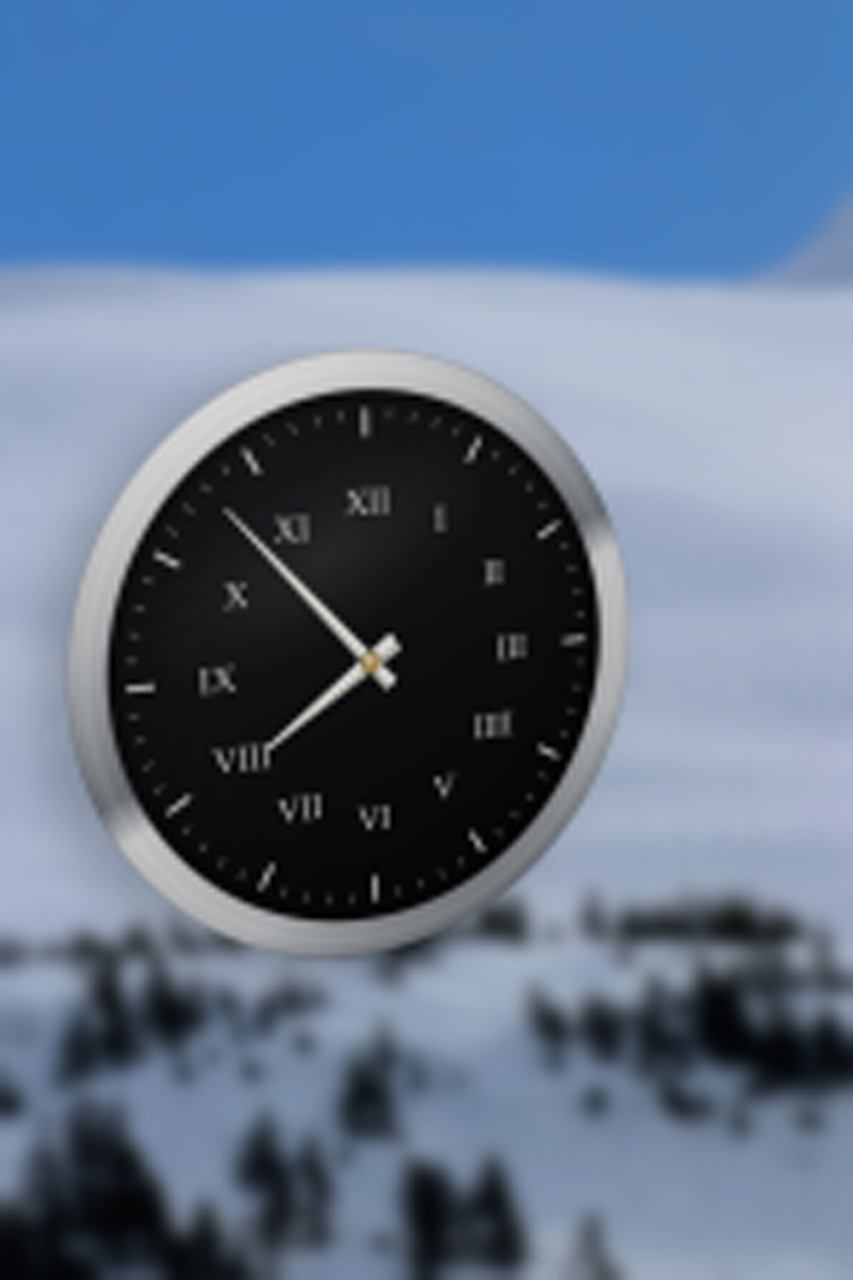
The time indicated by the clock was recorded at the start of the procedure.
7:53
